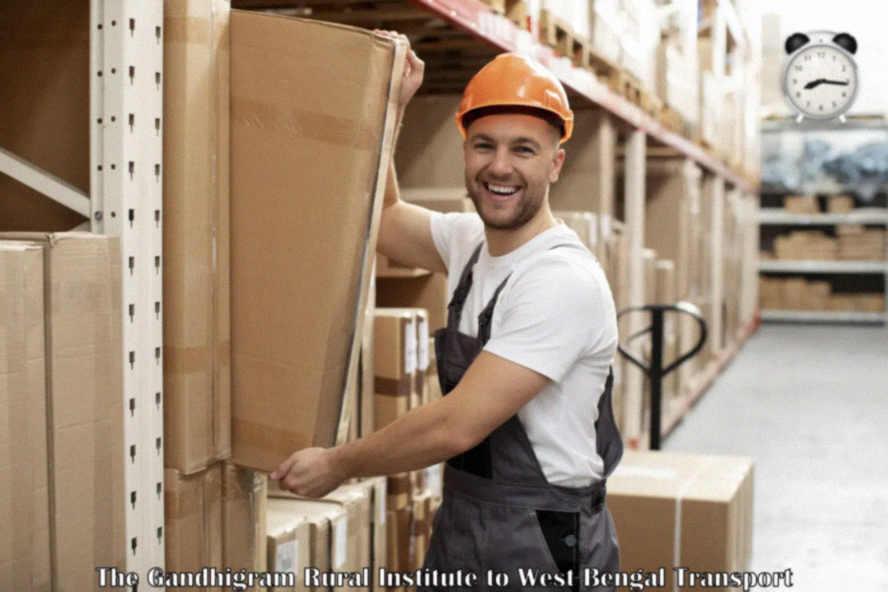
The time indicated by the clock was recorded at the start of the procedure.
8:16
